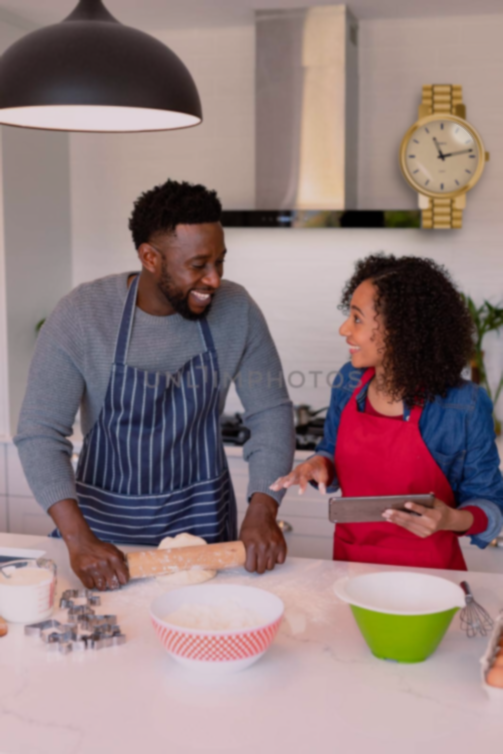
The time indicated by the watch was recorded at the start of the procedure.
11:13
